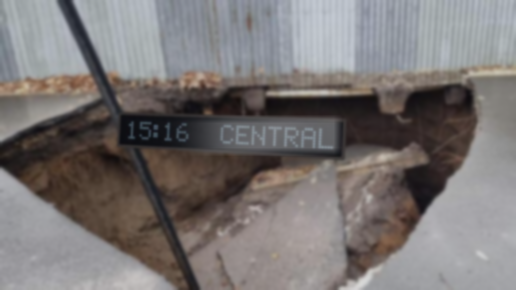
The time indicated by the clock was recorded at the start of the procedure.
15:16
